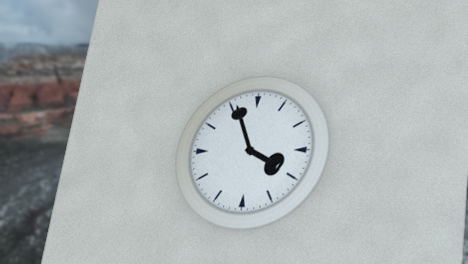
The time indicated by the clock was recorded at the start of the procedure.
3:56
